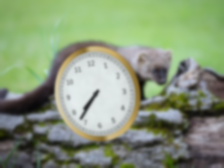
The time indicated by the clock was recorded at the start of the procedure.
7:37
